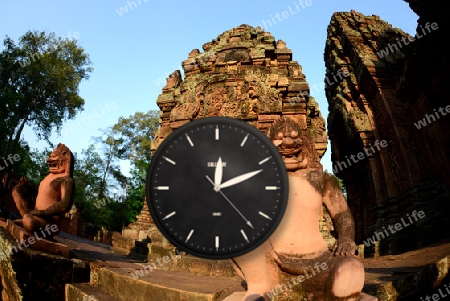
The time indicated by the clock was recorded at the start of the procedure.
12:11:23
